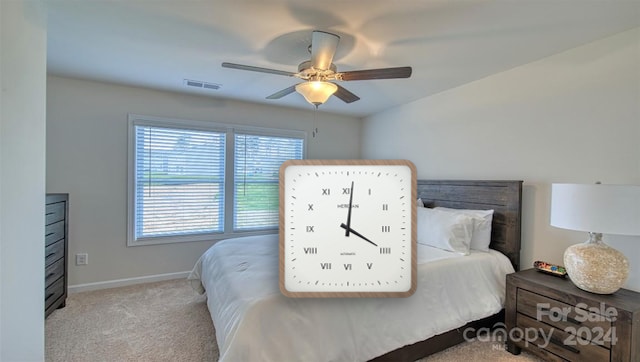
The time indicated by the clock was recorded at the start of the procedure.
4:01
